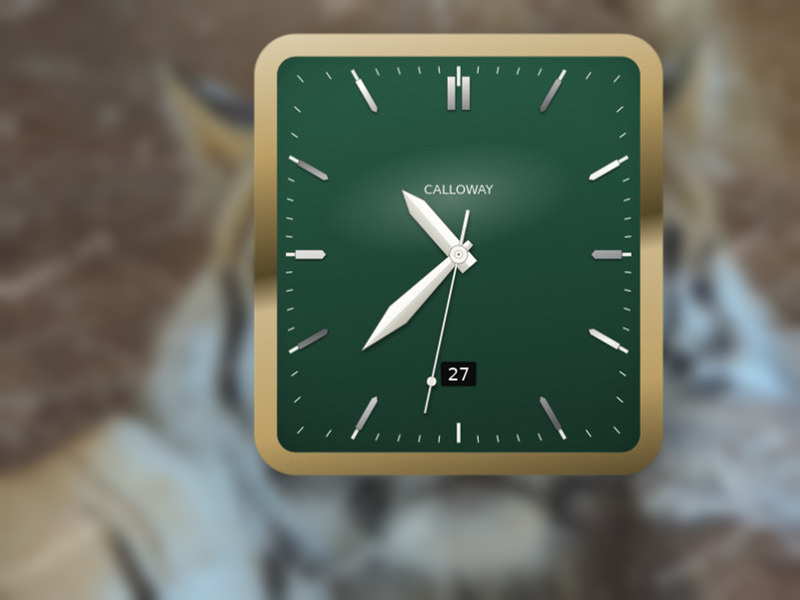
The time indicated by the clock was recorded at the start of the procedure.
10:37:32
